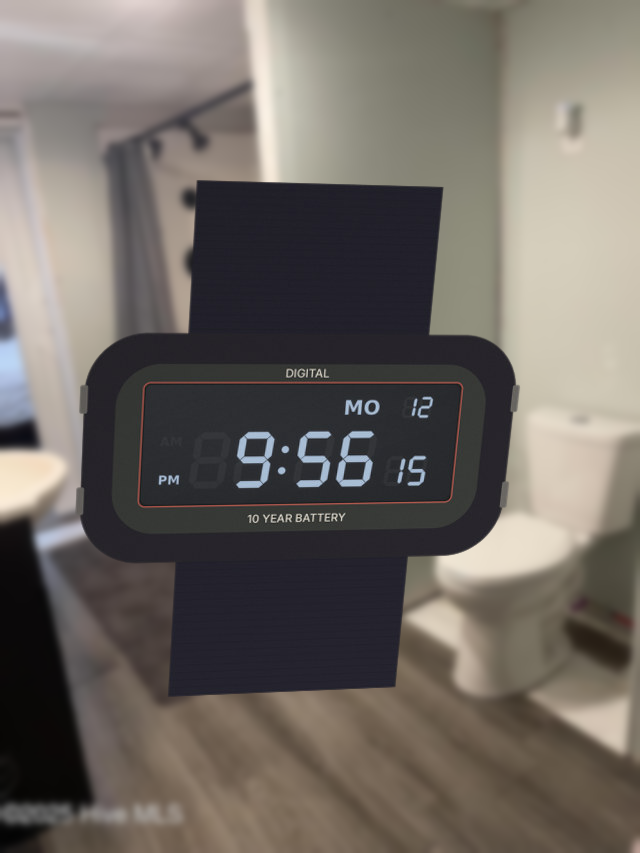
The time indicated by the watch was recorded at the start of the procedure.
9:56:15
